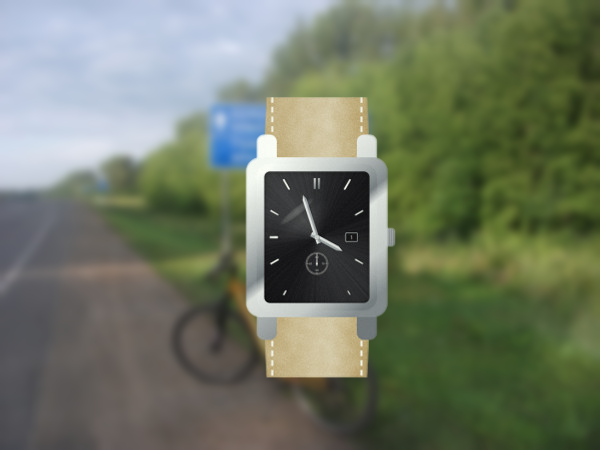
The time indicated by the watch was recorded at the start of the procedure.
3:57
